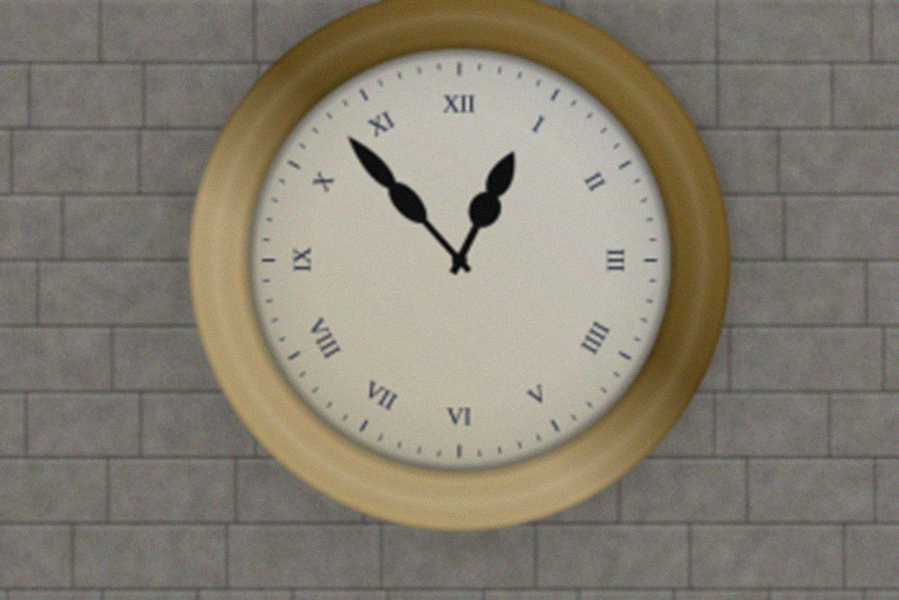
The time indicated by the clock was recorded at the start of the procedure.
12:53
